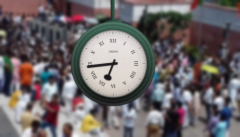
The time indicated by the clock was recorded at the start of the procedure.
6:44
